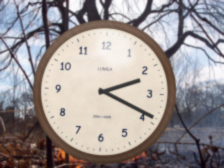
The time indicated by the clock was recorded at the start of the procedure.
2:19
